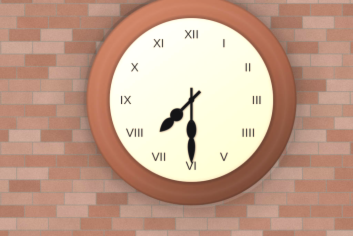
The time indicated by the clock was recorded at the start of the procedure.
7:30
